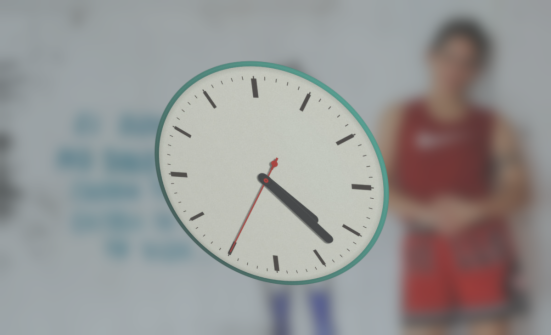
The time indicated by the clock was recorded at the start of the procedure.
4:22:35
